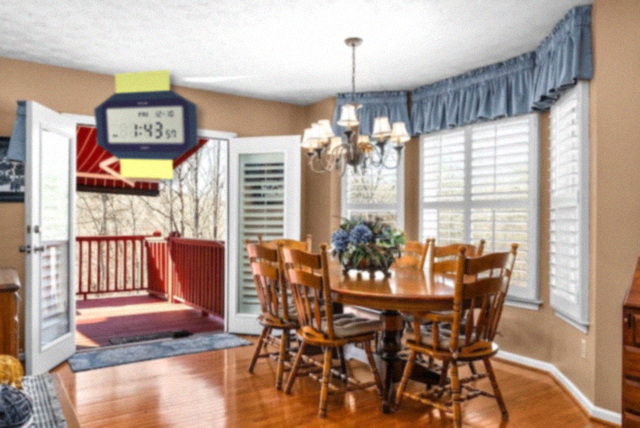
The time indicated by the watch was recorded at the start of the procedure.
1:43
